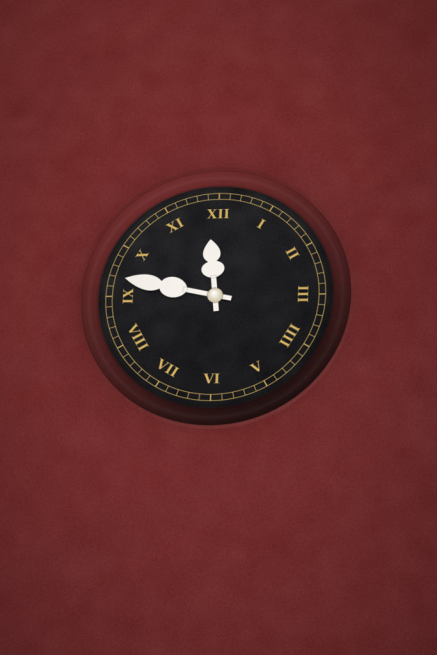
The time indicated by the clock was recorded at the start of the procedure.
11:47
